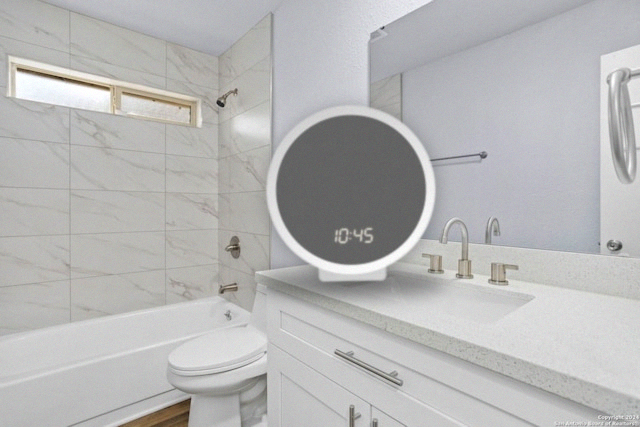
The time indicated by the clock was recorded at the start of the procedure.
10:45
